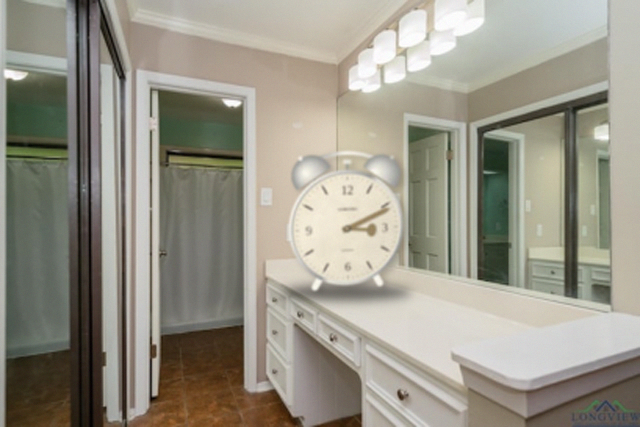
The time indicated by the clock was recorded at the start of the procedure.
3:11
